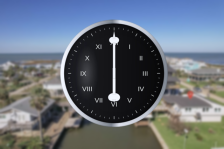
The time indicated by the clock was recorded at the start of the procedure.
6:00
